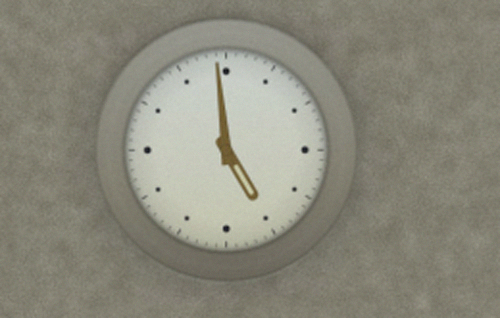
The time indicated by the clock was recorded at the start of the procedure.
4:59
